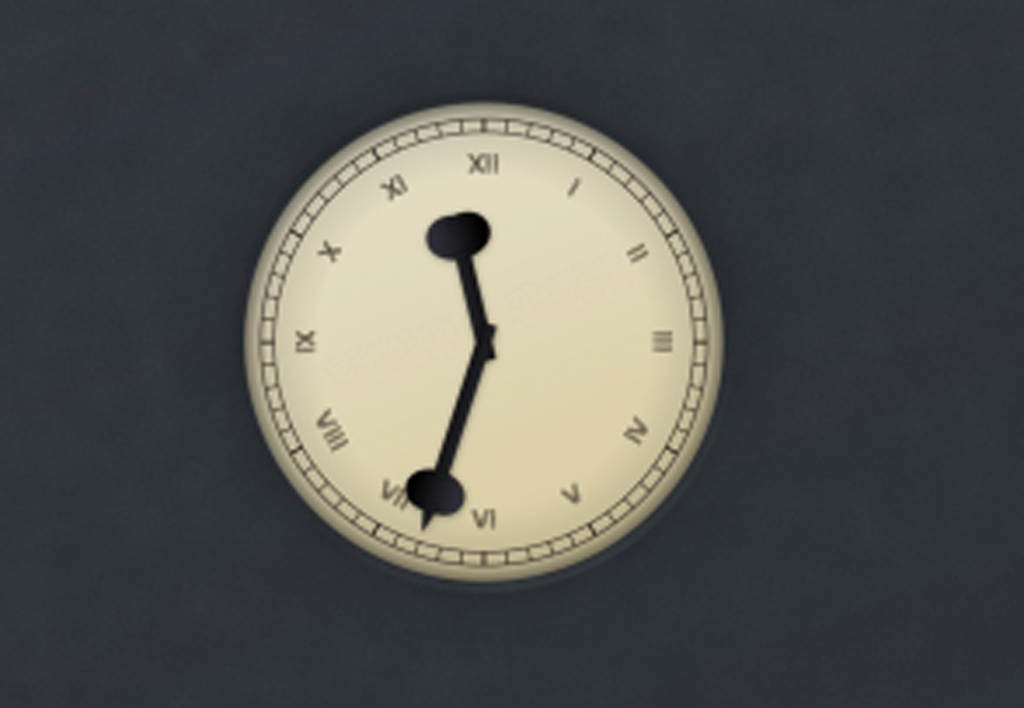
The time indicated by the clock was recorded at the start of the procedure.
11:33
